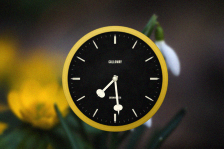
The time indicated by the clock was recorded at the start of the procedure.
7:29
